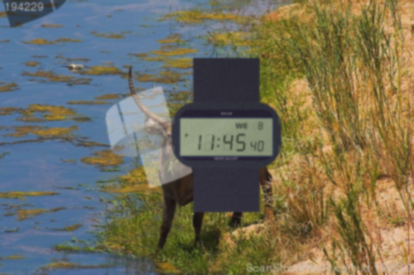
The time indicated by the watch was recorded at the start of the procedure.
11:45:40
